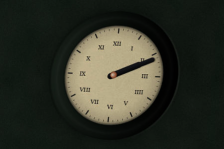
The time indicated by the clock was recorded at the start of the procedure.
2:11
